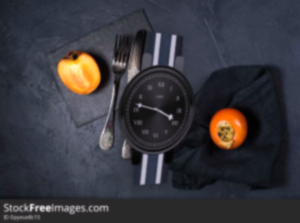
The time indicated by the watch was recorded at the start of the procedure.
3:47
